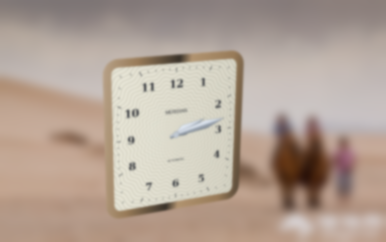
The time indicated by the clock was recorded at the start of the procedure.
2:13
